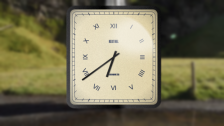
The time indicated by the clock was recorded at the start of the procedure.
6:39
